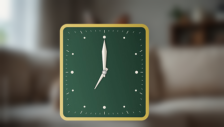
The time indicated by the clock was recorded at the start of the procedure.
7:00
